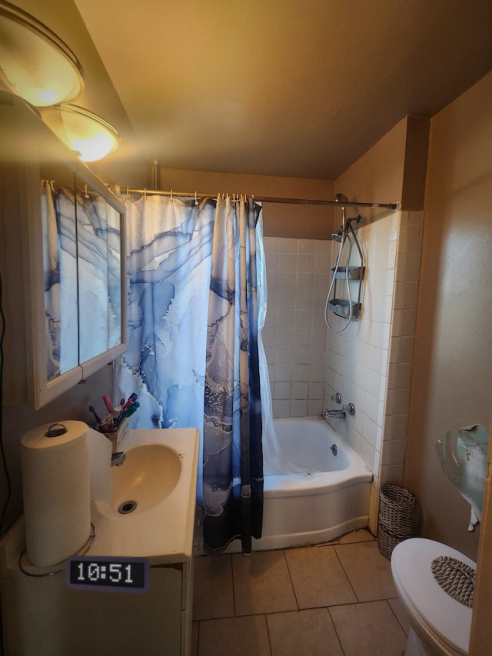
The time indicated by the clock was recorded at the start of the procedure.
10:51
